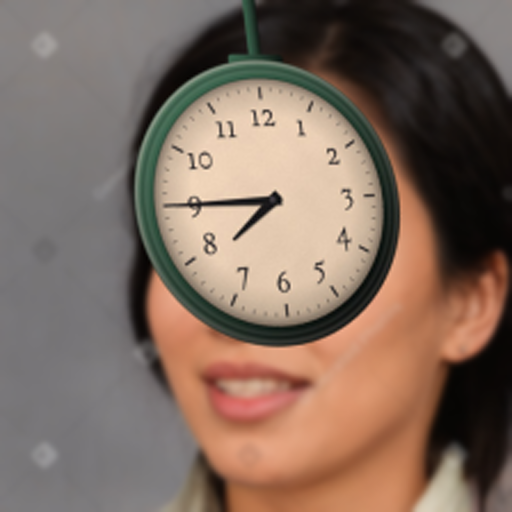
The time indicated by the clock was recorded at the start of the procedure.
7:45
